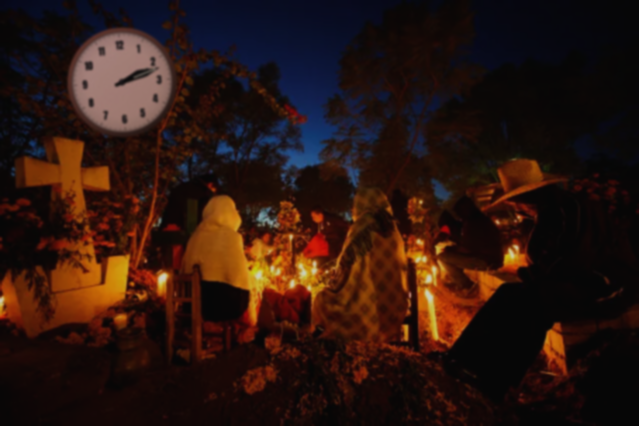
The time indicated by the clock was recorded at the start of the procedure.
2:12
